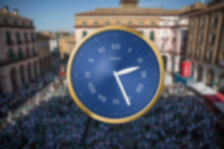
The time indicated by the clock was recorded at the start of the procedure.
2:26
